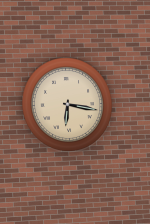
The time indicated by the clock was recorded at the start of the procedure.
6:17
